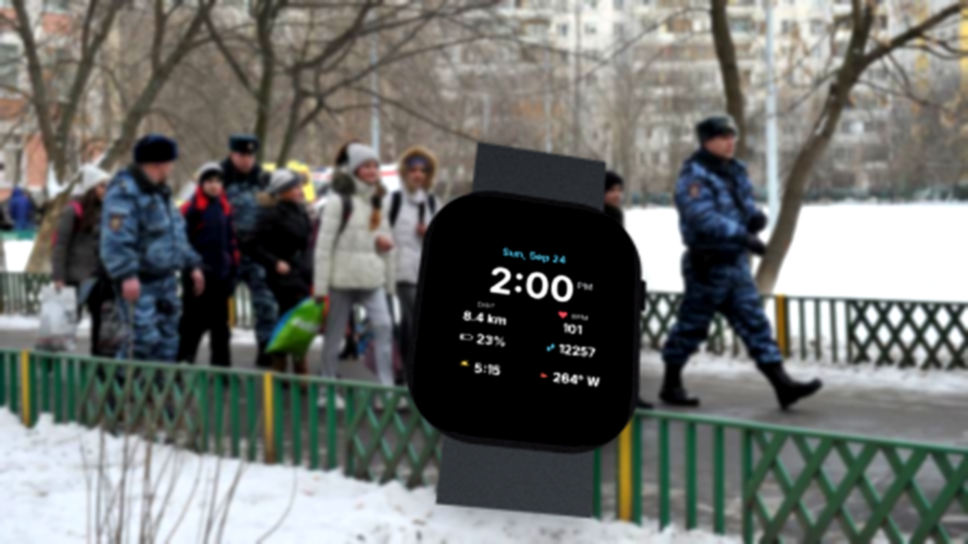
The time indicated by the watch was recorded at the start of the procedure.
2:00
